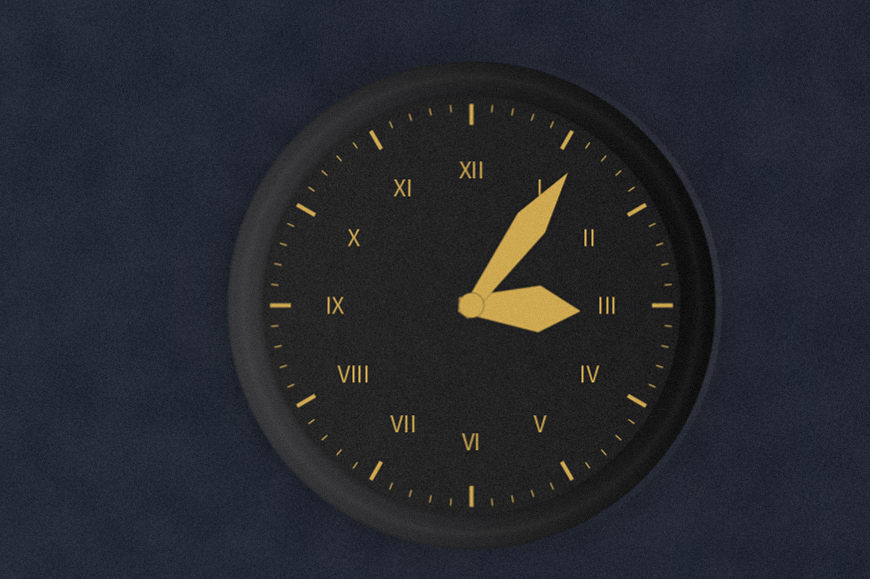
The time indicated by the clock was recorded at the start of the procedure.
3:06
